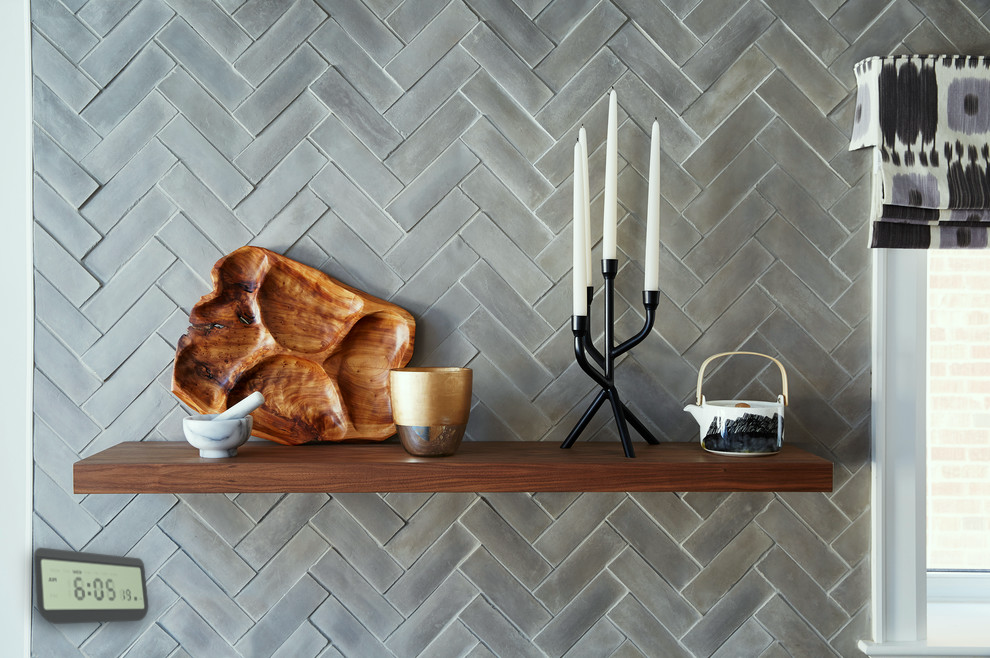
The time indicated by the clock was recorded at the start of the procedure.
6:05:19
